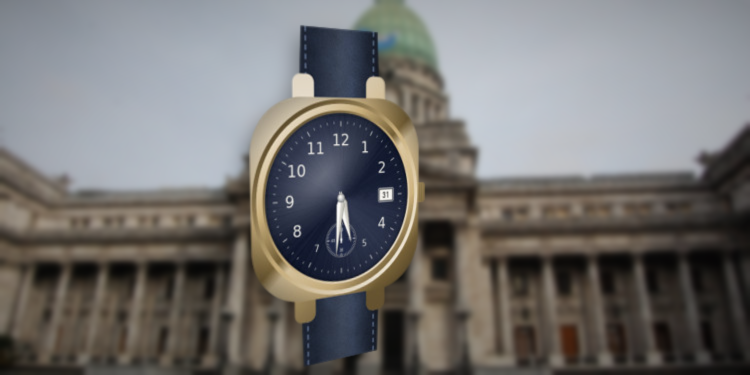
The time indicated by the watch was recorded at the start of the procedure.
5:31
